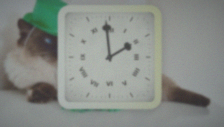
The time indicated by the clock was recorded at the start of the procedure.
1:59
